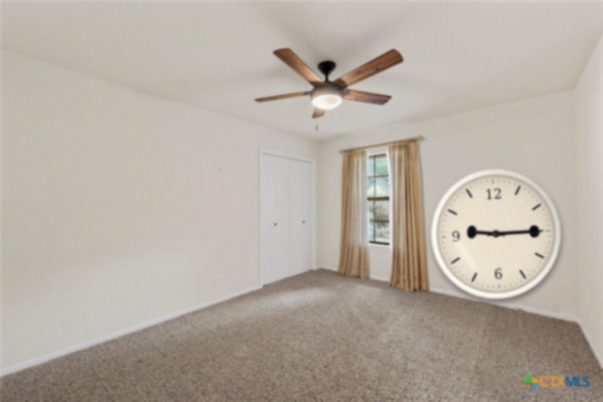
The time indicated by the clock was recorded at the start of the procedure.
9:15
